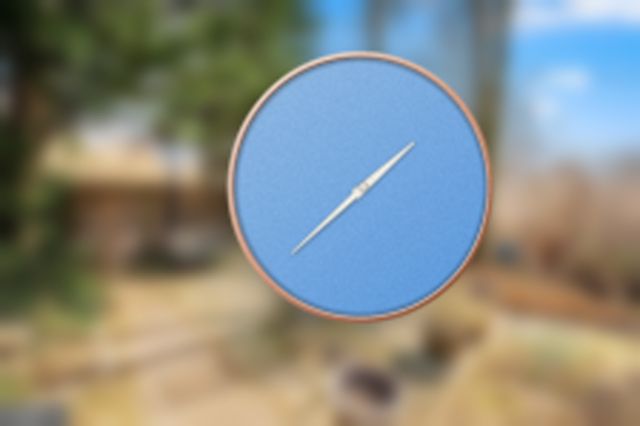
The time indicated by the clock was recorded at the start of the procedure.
1:38
